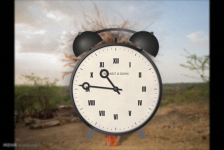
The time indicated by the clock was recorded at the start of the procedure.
10:46
